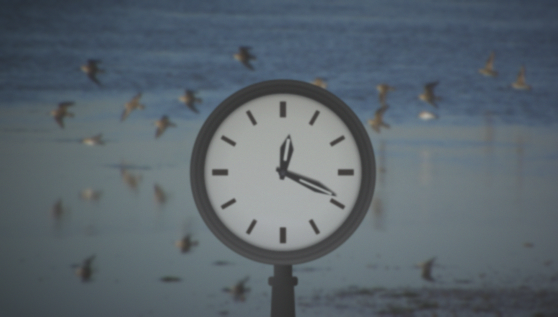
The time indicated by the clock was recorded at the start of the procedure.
12:19
